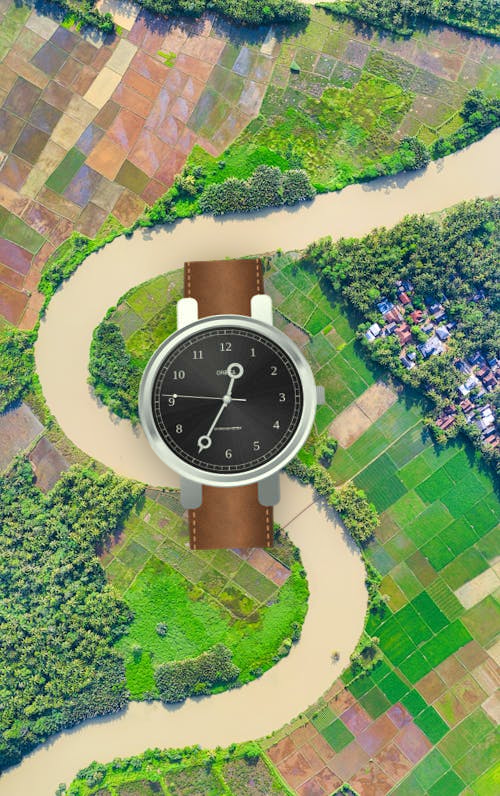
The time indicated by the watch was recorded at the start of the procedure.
12:34:46
